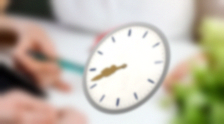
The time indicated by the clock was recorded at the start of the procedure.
8:42
